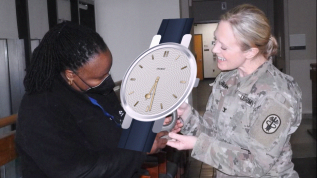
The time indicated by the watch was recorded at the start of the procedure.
6:29
